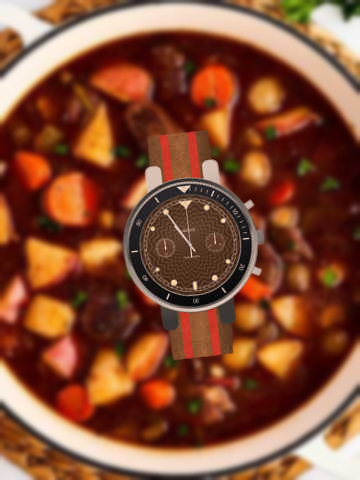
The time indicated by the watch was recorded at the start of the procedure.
10:55
